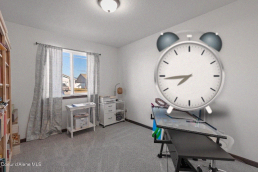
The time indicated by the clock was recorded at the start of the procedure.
7:44
